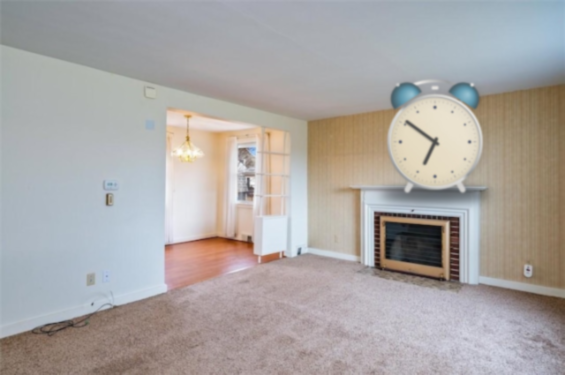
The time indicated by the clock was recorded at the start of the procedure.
6:51
